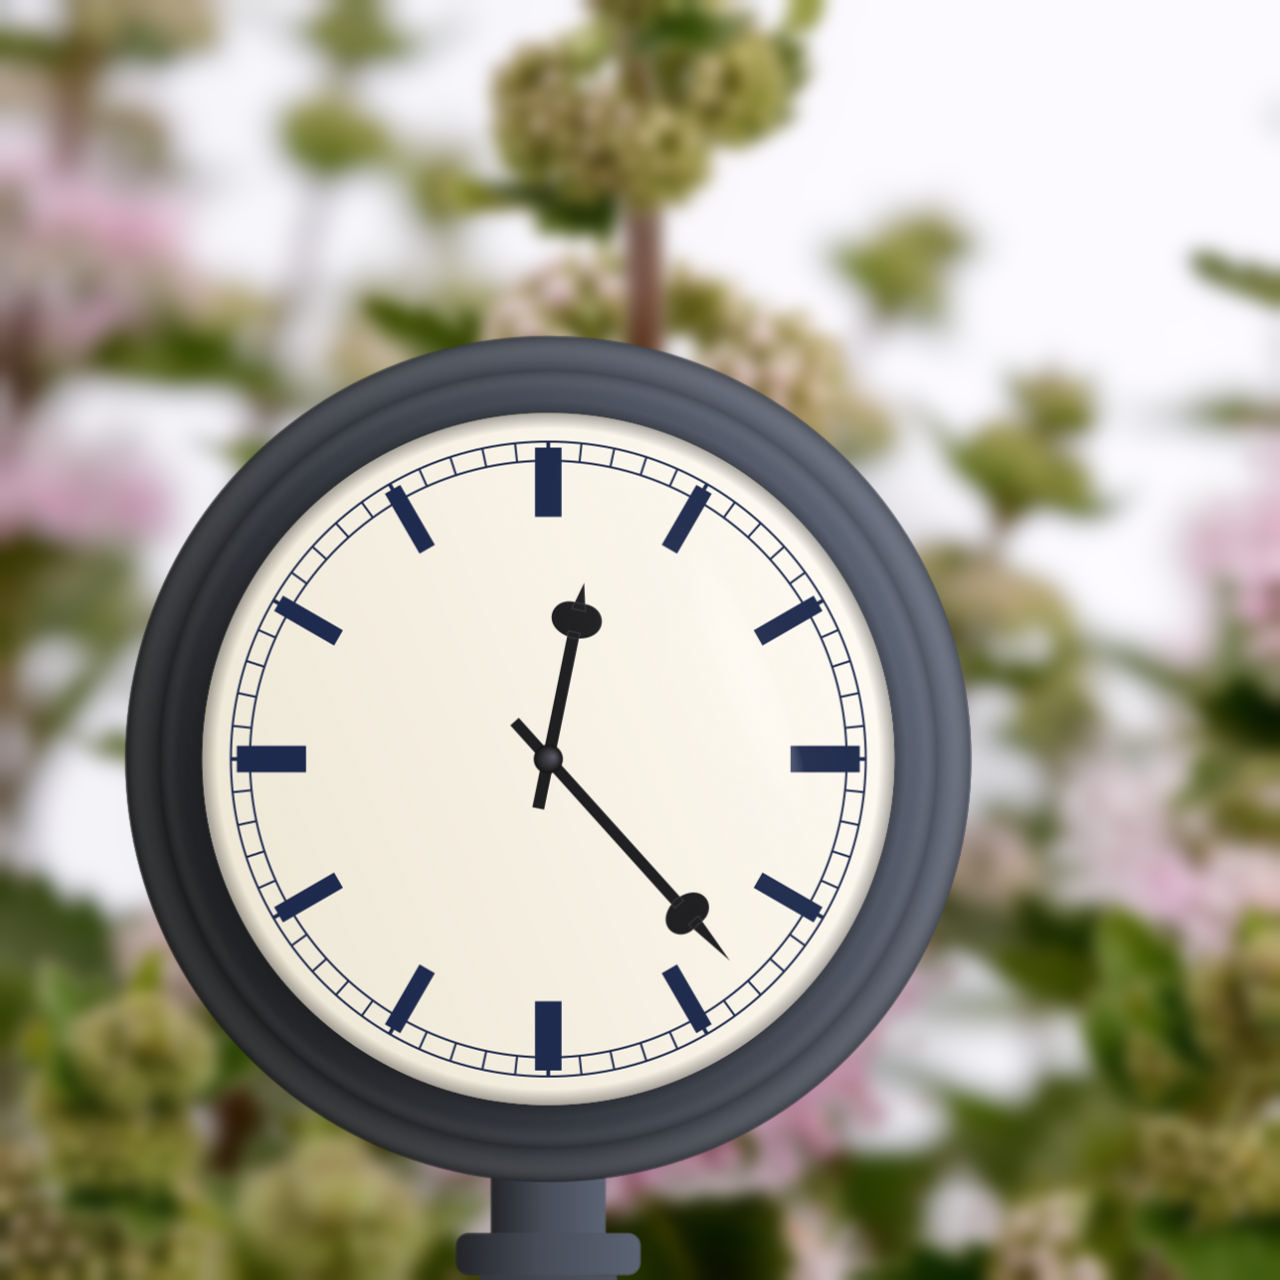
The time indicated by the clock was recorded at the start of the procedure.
12:23
